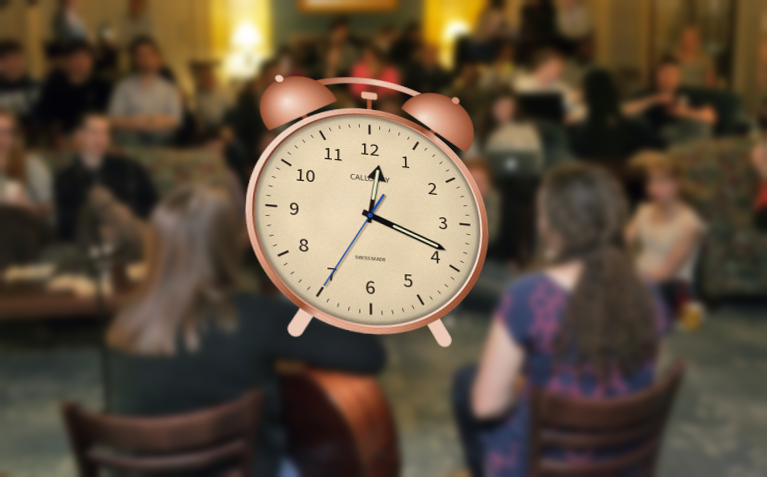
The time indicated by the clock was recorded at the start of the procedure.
12:18:35
